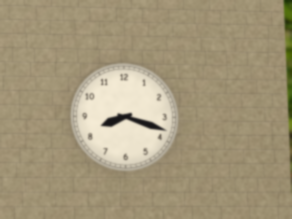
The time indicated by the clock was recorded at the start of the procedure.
8:18
